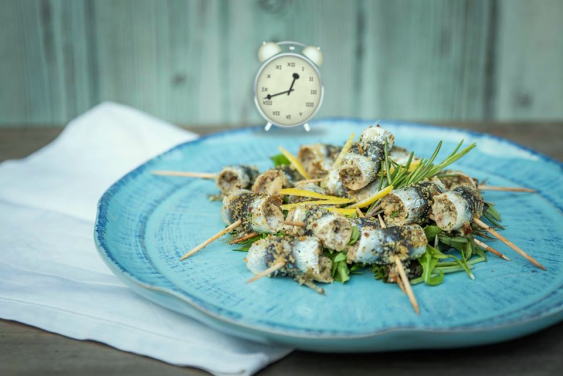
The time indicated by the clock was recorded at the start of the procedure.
12:42
